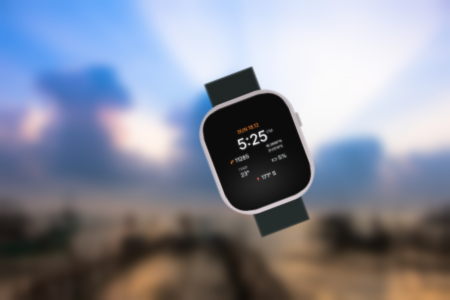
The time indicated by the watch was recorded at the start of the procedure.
5:25
